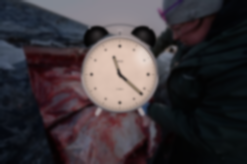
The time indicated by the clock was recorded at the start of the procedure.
11:22
